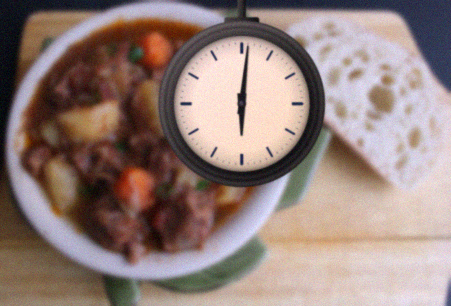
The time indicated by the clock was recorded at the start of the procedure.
6:01
